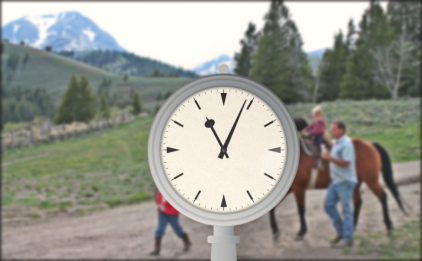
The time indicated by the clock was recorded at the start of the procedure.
11:04
